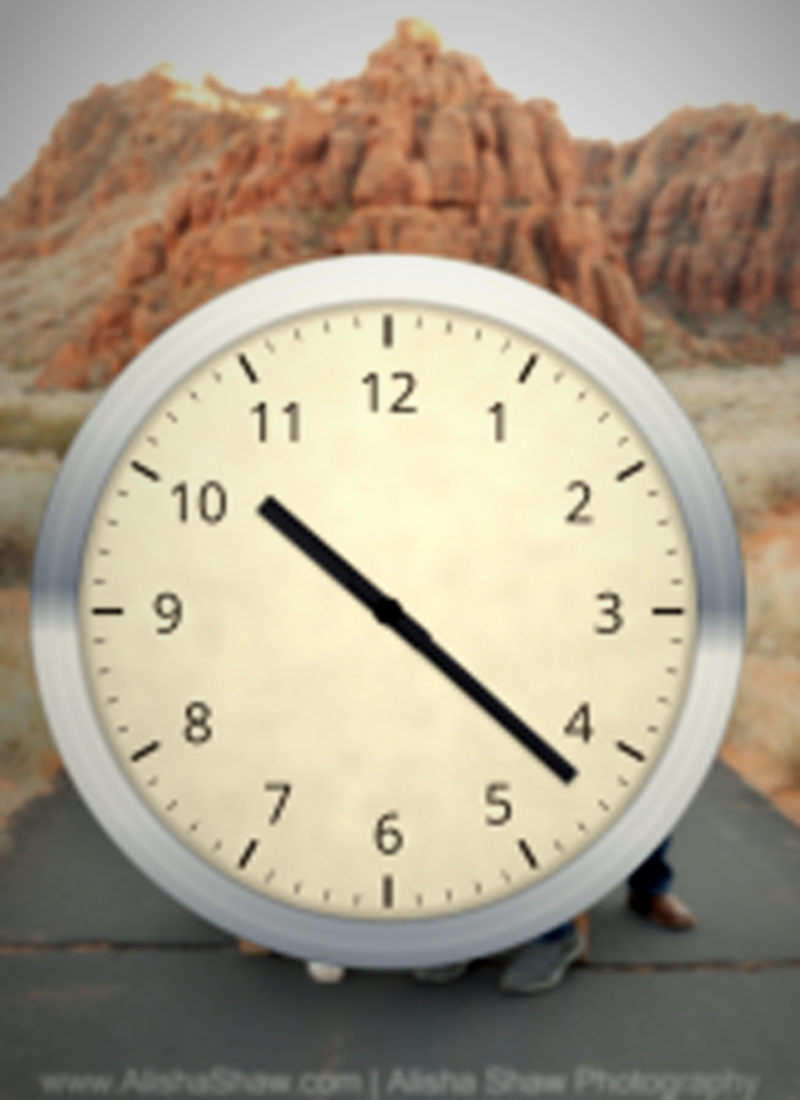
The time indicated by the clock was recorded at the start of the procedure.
10:22
